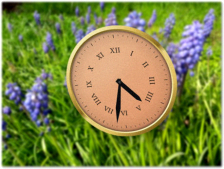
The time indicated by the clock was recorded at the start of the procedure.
4:32
